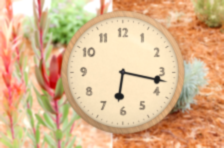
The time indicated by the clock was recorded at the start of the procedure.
6:17
